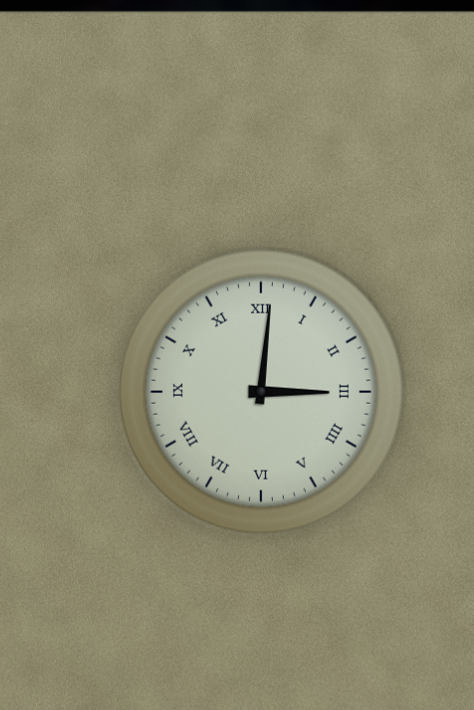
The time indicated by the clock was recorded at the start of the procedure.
3:01
